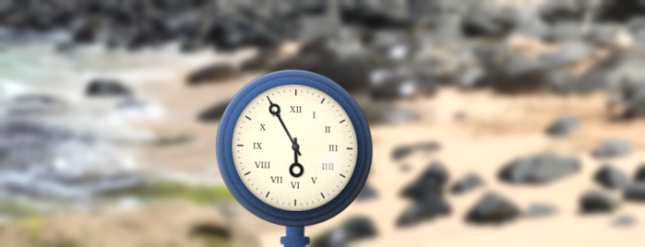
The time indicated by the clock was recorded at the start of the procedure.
5:55
